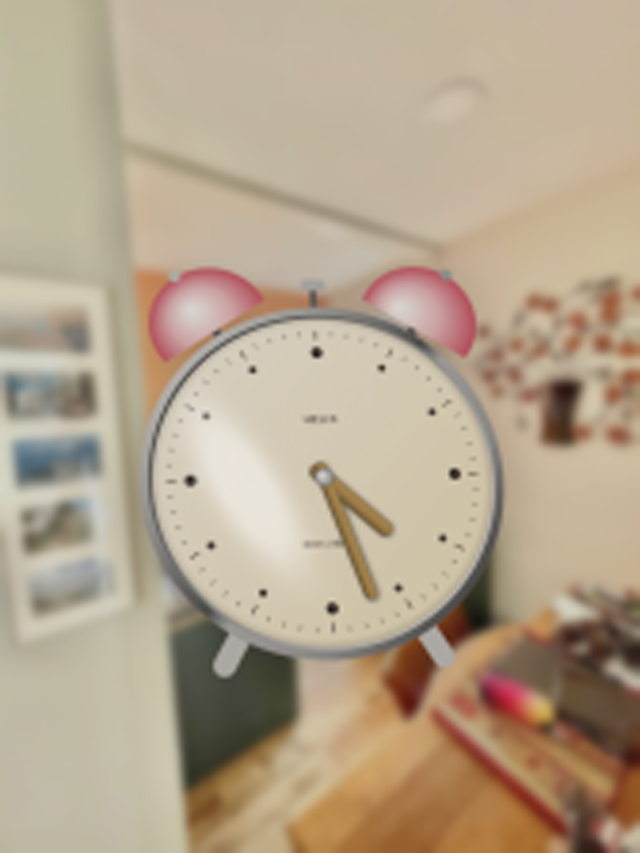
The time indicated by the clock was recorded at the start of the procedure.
4:27
